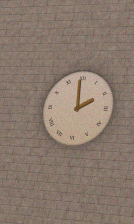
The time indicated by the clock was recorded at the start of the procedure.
1:59
